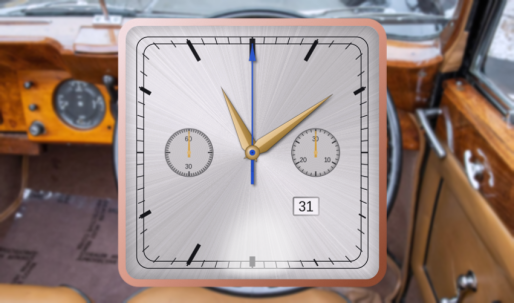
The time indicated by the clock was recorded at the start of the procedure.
11:09
